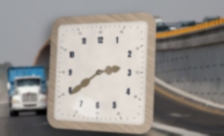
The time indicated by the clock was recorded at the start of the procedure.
2:39
